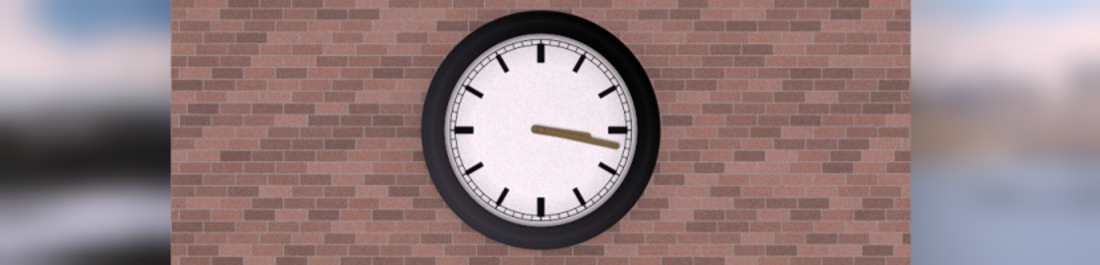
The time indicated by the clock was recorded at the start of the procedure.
3:17
